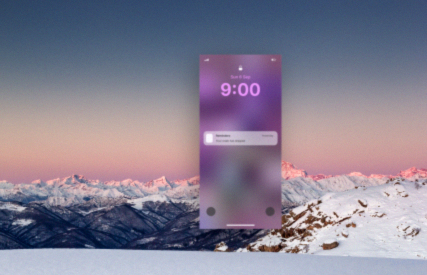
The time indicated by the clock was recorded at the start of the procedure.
9:00
